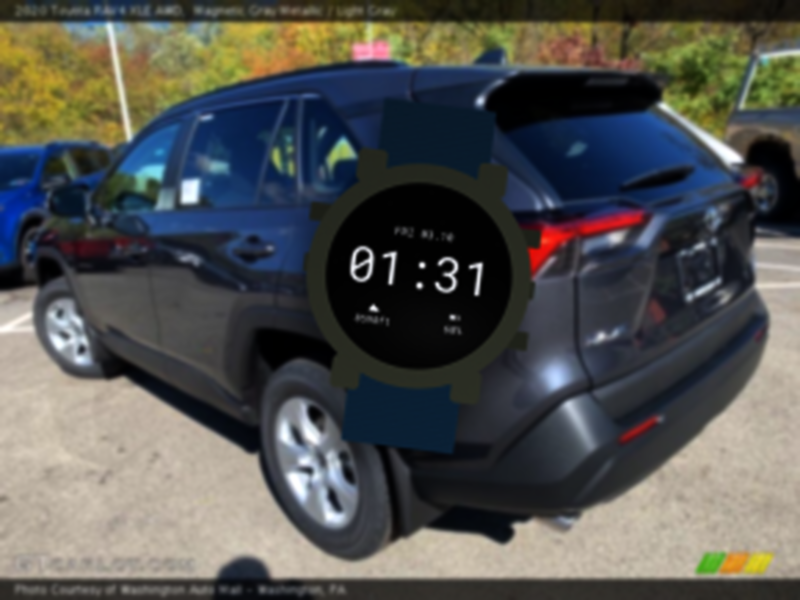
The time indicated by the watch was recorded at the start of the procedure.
1:31
